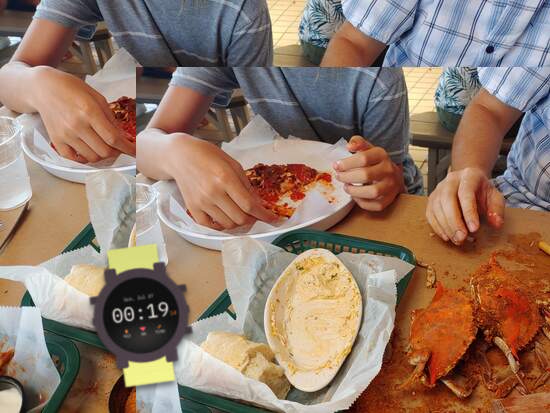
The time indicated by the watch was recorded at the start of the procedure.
0:19
